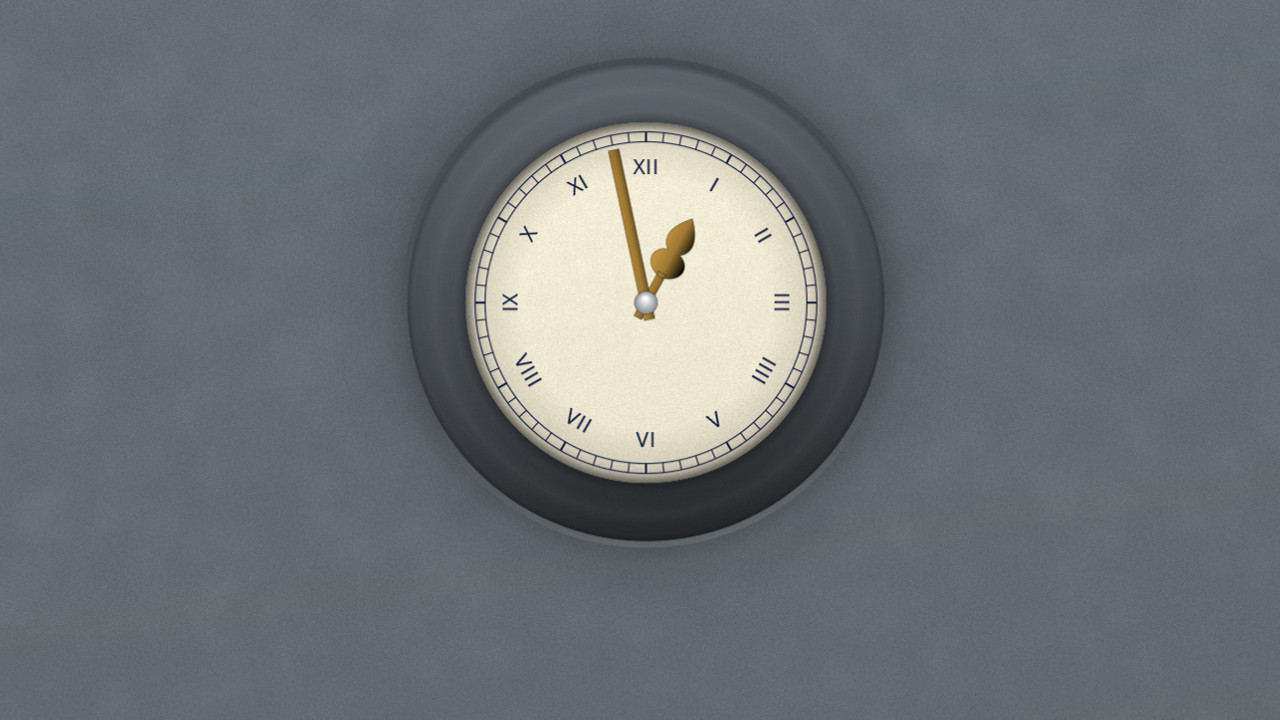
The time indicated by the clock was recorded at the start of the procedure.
12:58
